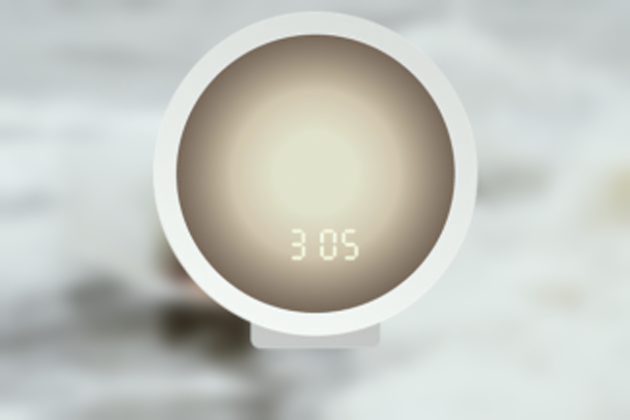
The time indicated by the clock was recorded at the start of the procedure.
3:05
